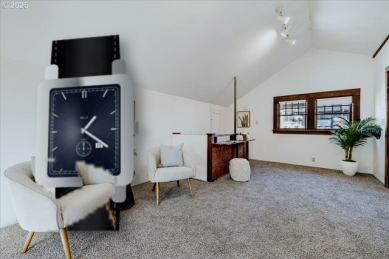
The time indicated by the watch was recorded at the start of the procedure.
1:21
